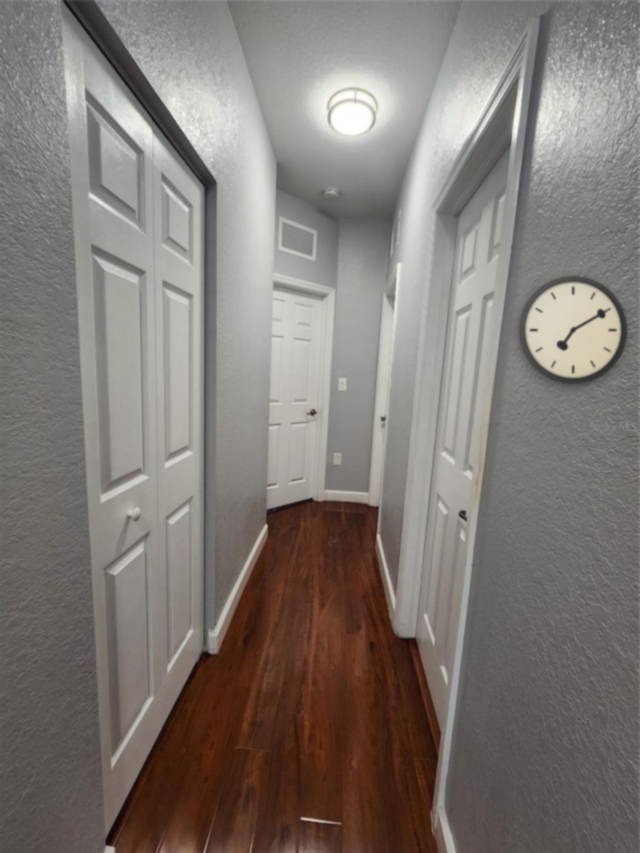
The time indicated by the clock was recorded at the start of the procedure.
7:10
